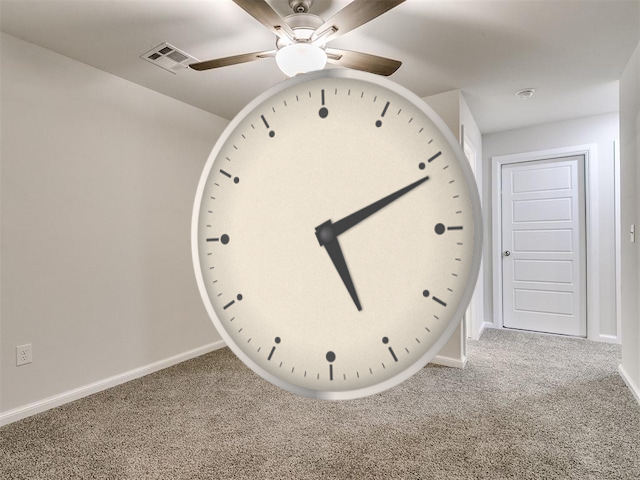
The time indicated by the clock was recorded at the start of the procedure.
5:11
